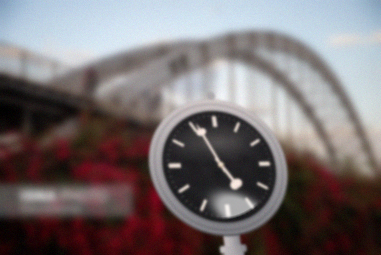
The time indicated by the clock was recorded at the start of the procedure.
4:56
